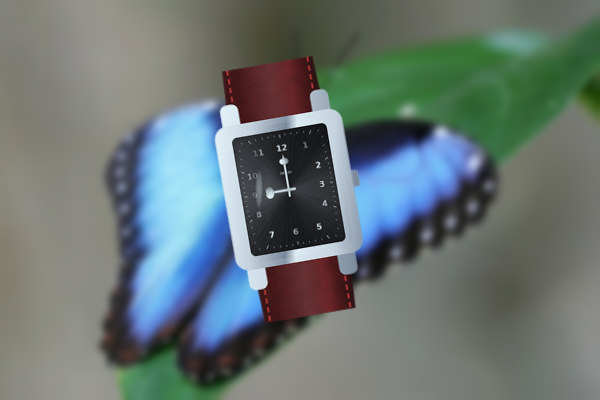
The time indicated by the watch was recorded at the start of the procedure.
9:00
